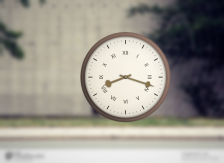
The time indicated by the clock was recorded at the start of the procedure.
8:18
